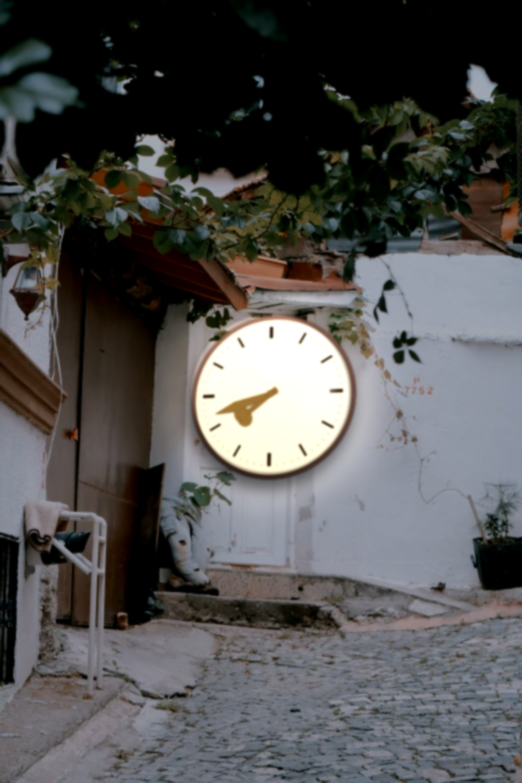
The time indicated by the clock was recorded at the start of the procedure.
7:42
